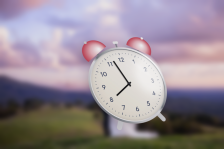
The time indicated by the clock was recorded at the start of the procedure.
7:57
